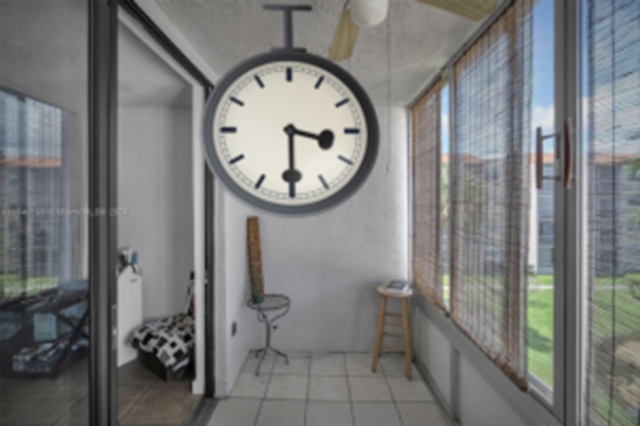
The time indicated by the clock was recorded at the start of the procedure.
3:30
